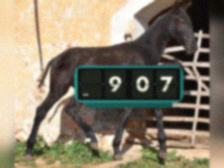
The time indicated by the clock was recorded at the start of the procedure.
9:07
